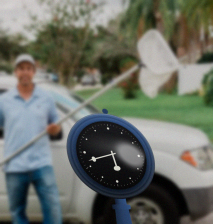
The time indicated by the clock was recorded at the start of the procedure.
5:42
